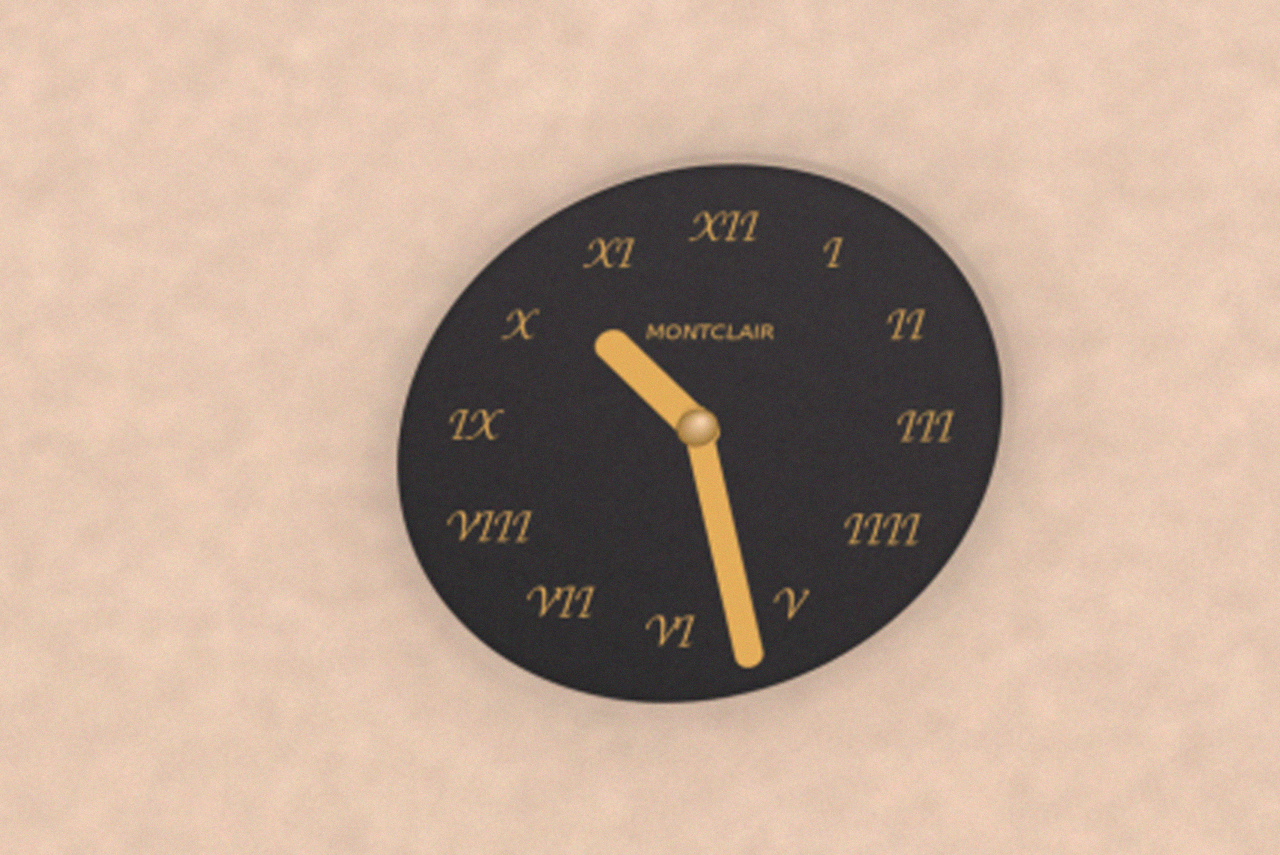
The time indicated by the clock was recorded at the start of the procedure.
10:27
